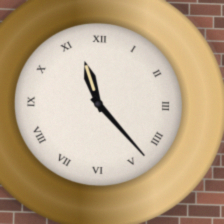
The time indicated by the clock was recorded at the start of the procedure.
11:23
